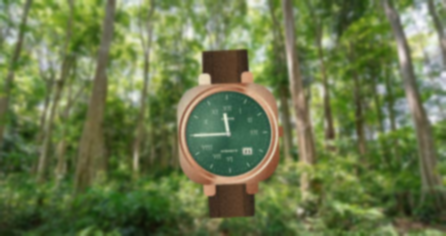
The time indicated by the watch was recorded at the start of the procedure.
11:45
